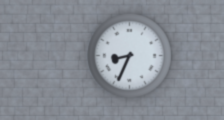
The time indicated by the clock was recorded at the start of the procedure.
8:34
